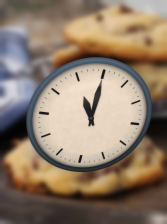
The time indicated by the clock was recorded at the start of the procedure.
11:00
